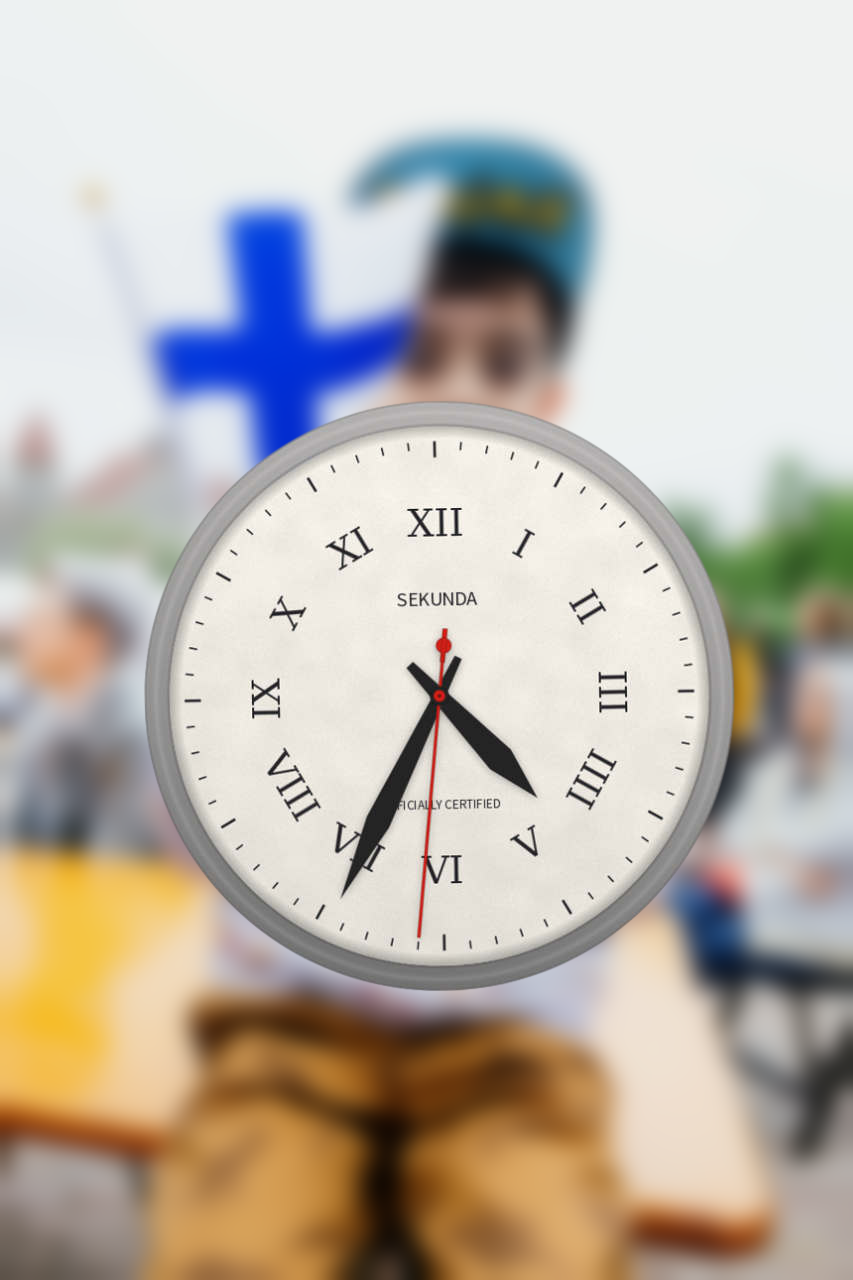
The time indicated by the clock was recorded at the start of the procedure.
4:34:31
